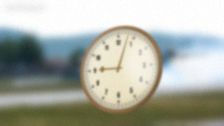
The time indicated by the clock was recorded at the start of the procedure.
9:03
